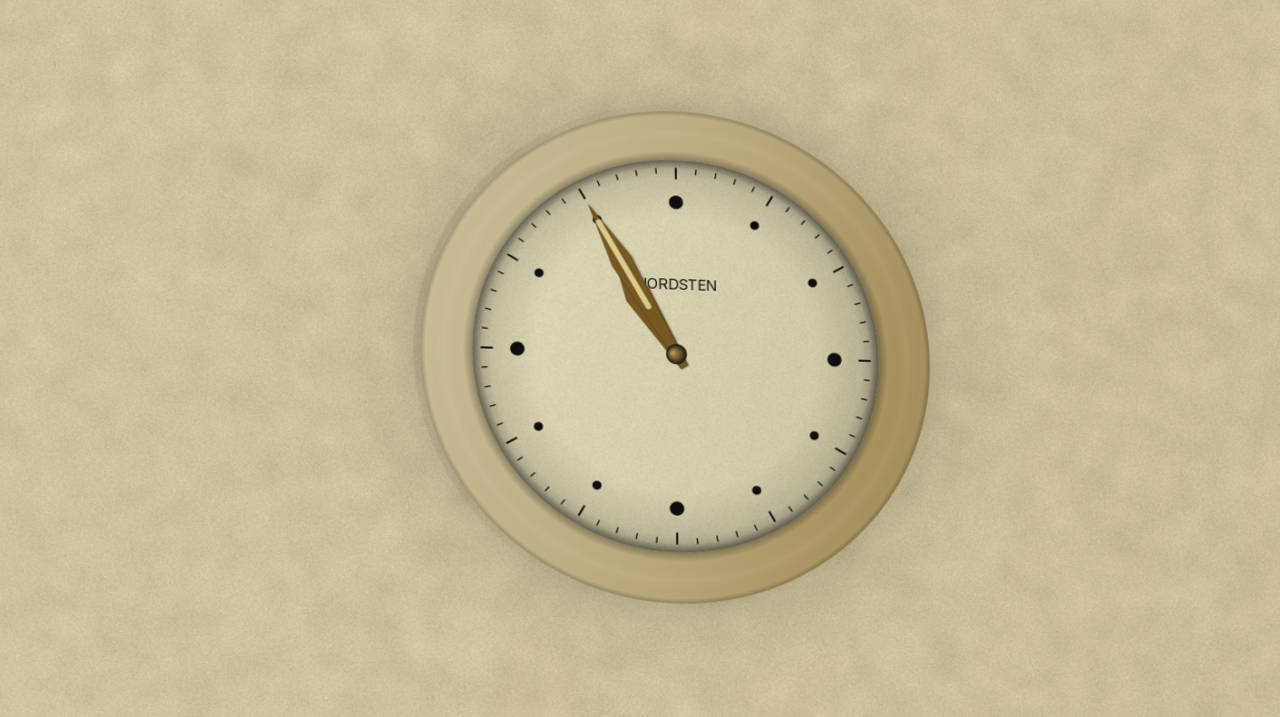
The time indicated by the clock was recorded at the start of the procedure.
10:55
